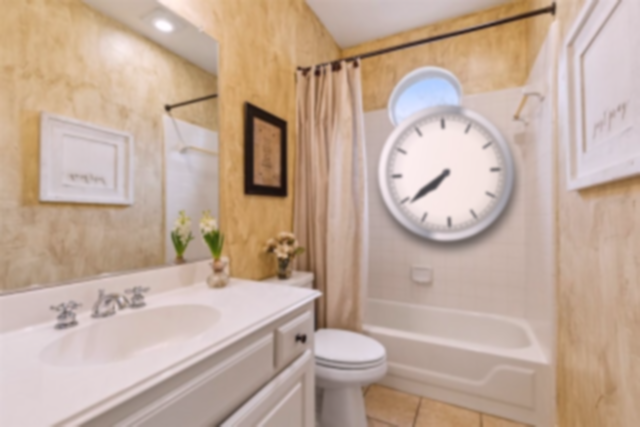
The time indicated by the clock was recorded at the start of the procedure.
7:39
